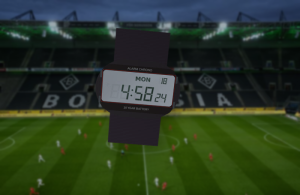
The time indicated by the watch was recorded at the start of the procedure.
4:58:24
